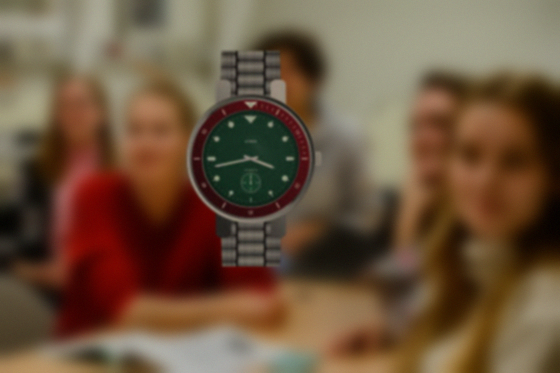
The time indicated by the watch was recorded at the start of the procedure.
3:43
